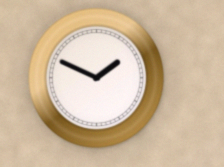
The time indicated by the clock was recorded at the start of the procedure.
1:49
